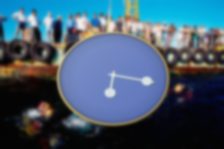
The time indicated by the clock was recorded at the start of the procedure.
6:17
